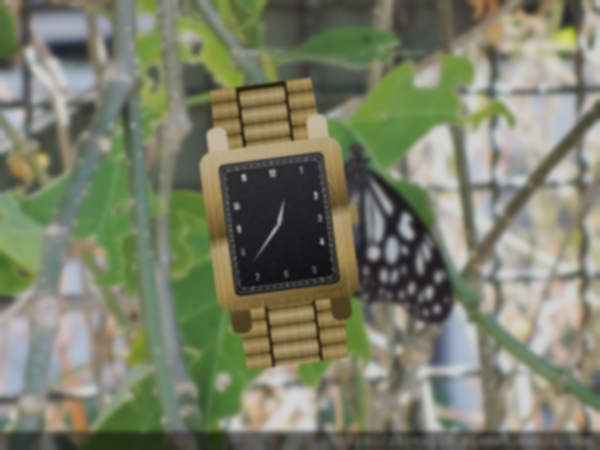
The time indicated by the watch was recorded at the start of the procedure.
12:37
